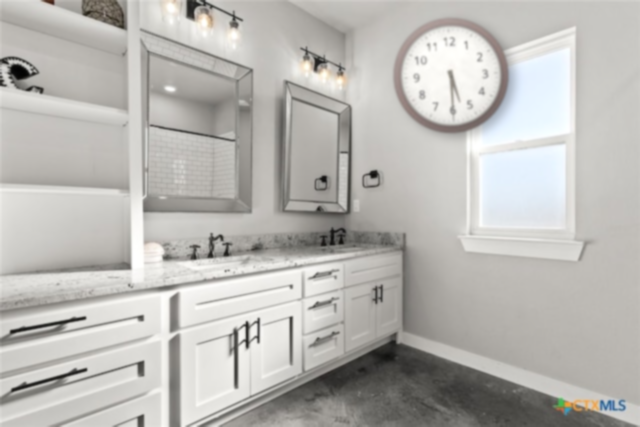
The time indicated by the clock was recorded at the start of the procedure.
5:30
